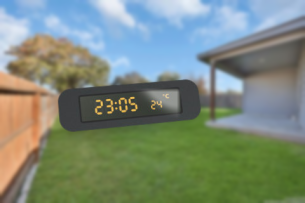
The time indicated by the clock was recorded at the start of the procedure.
23:05
